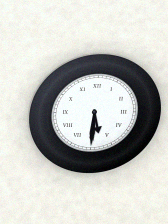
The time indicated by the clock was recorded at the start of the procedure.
5:30
